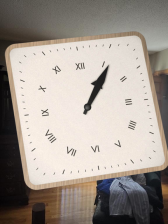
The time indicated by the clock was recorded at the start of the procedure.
1:06
